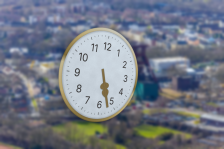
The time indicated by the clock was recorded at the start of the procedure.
5:27
